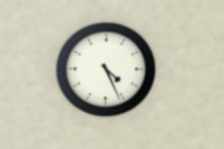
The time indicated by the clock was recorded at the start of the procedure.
4:26
